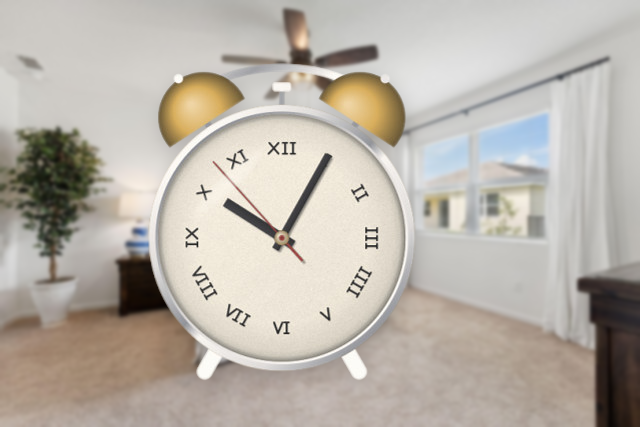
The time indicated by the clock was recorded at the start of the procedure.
10:04:53
